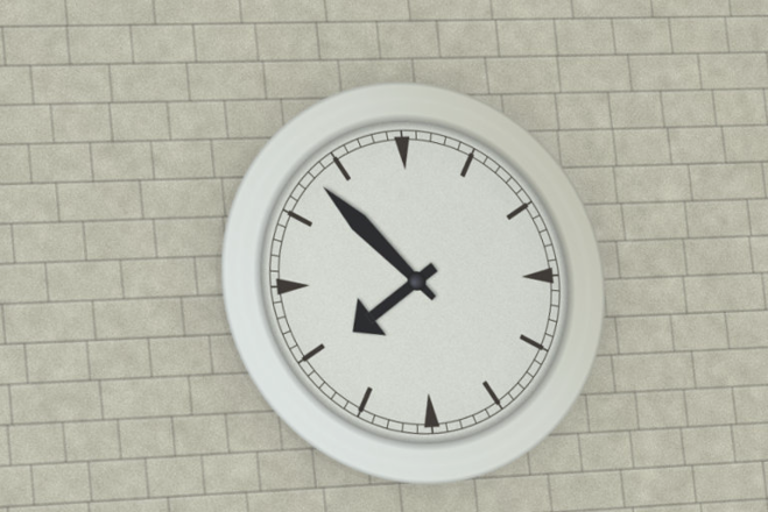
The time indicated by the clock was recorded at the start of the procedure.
7:53
